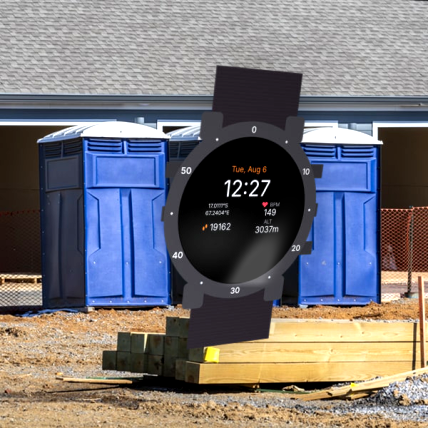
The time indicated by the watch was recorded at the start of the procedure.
12:27
